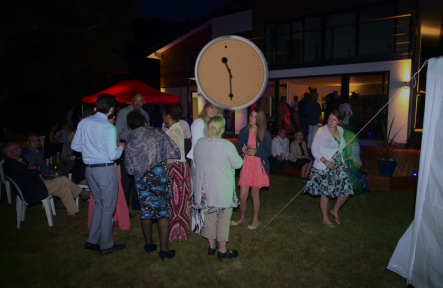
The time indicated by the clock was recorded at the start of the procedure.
11:31
